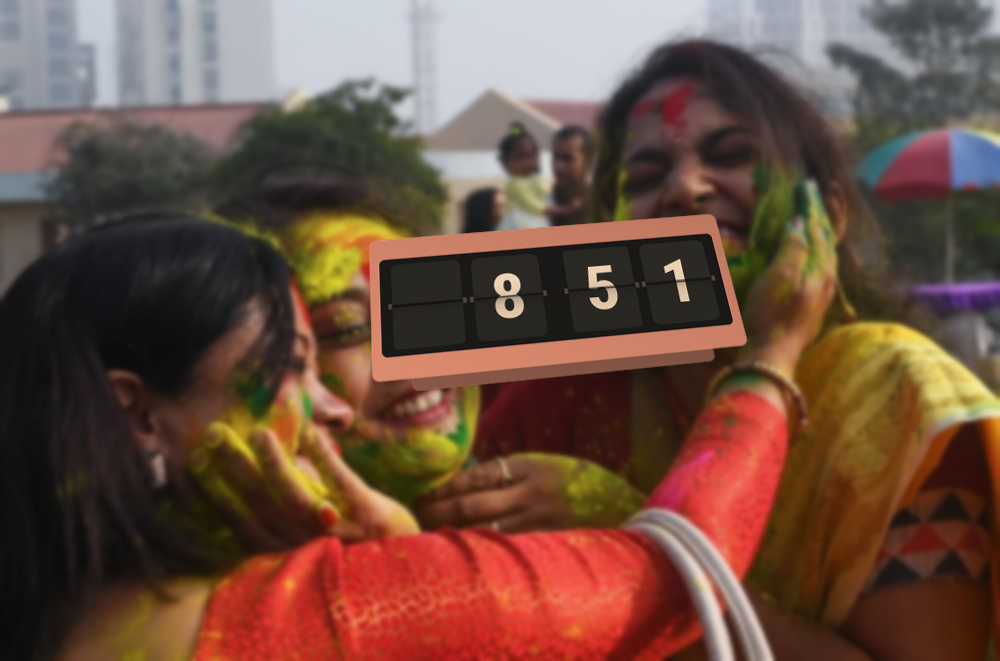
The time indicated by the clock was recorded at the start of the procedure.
8:51
